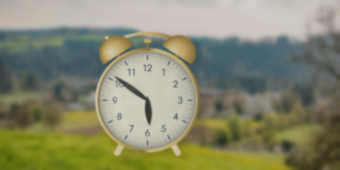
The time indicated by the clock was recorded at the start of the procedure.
5:51
